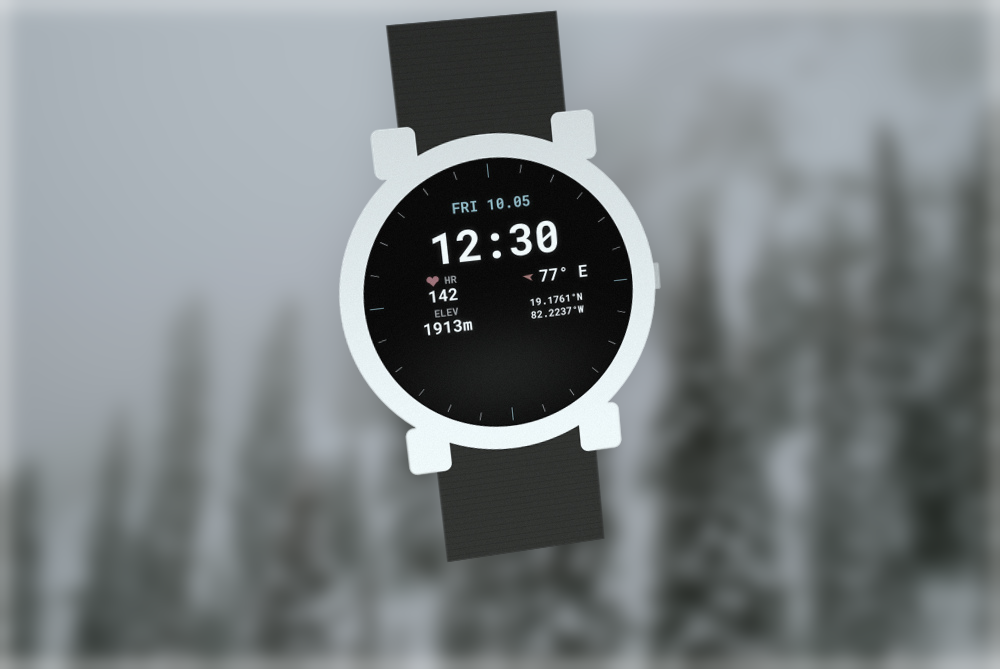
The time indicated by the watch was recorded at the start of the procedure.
12:30
